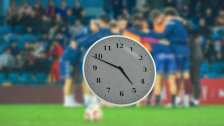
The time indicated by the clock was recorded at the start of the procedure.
4:49
